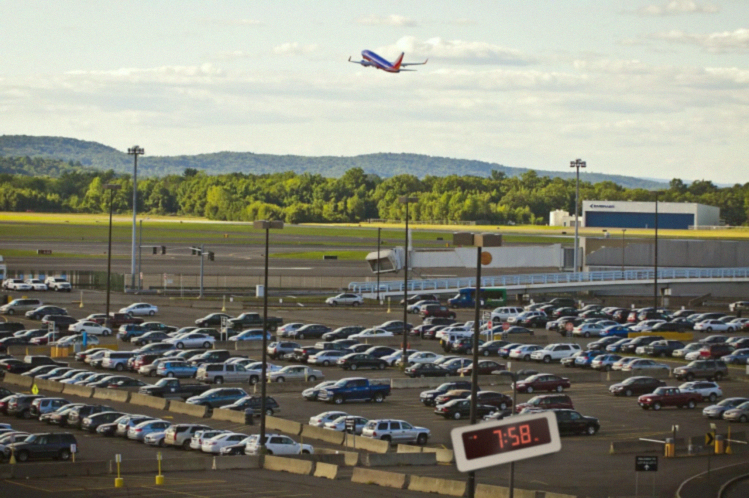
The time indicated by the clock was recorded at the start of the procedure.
7:58
